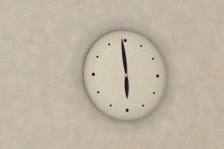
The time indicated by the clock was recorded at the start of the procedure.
5:59
